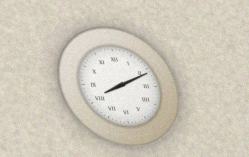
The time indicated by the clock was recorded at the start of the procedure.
8:11
